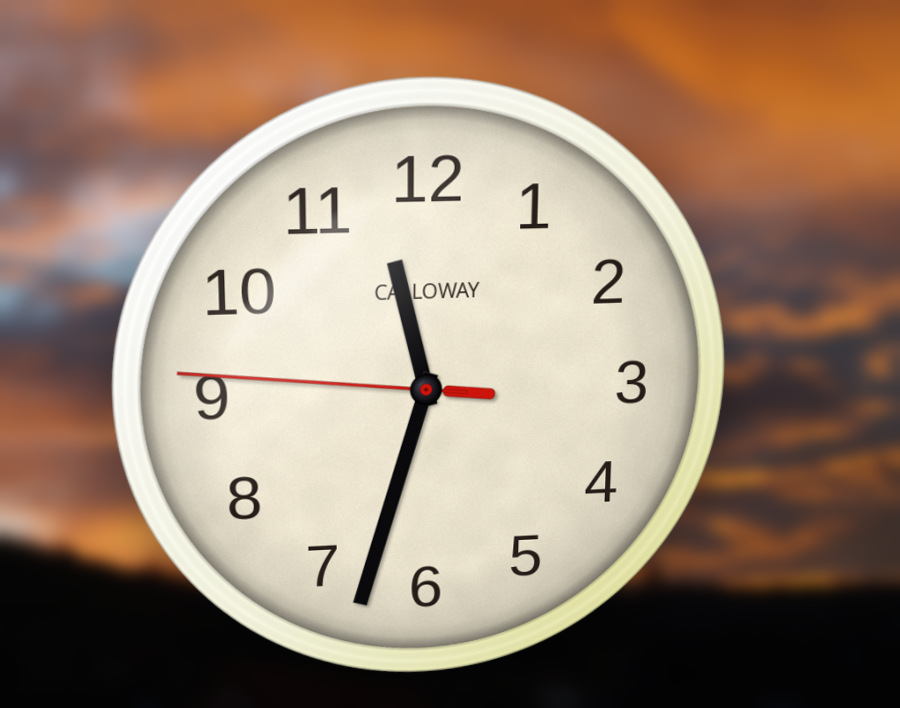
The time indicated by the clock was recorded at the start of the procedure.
11:32:46
